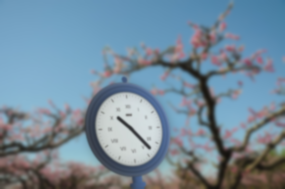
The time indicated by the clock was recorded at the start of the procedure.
10:23
